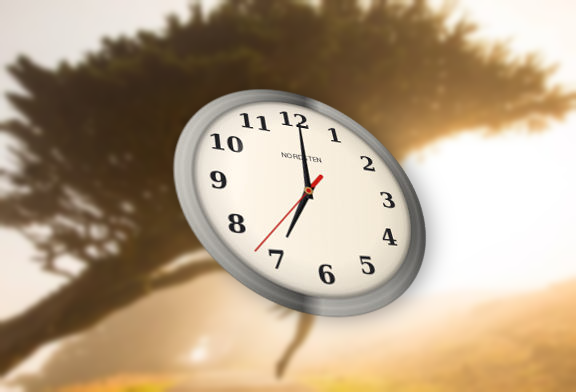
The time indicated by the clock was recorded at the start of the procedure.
7:00:37
